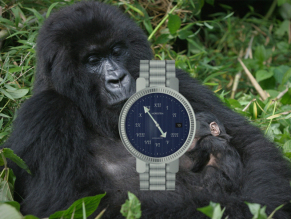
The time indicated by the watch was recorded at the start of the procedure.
4:54
